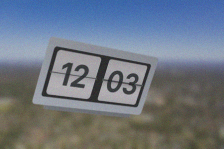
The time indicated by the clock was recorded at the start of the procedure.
12:03
